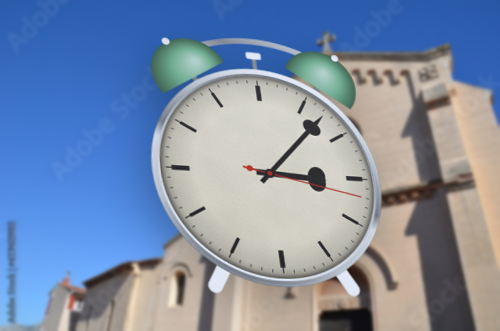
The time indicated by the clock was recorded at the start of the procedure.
3:07:17
